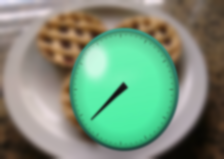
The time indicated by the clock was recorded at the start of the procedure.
7:38
